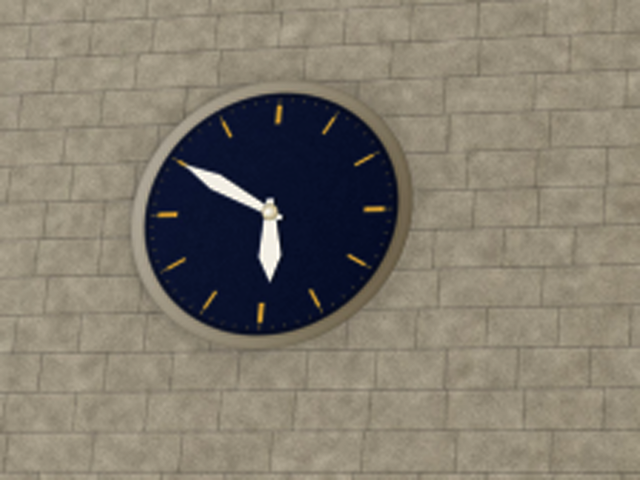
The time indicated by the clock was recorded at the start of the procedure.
5:50
